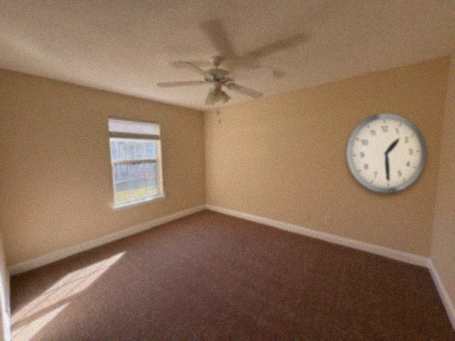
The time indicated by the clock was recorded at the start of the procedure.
1:30
